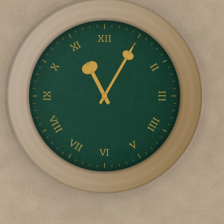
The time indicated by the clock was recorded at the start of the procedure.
11:05
